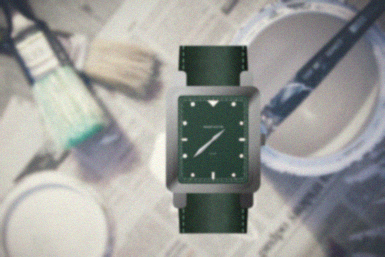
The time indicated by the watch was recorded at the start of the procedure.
1:38
